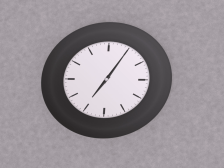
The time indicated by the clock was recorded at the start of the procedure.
7:05
